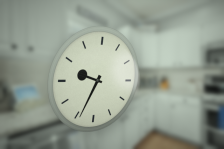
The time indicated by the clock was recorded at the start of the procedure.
9:34
